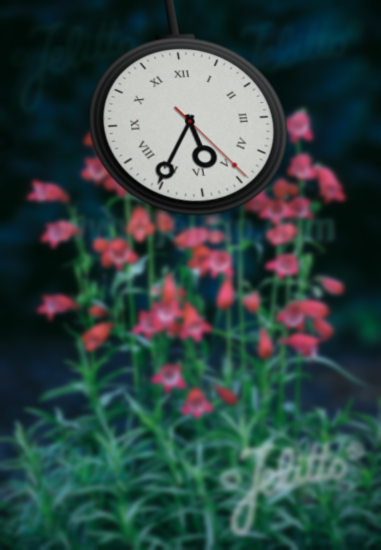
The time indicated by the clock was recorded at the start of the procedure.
5:35:24
